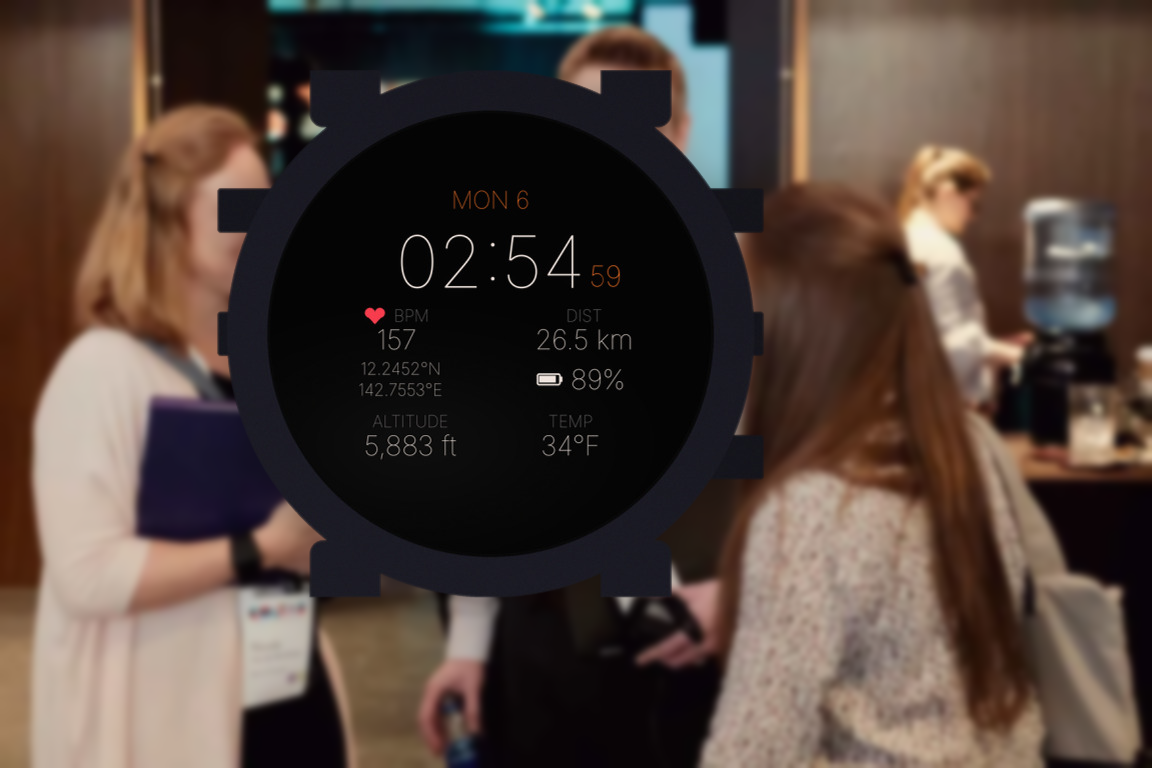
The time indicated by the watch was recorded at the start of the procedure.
2:54:59
